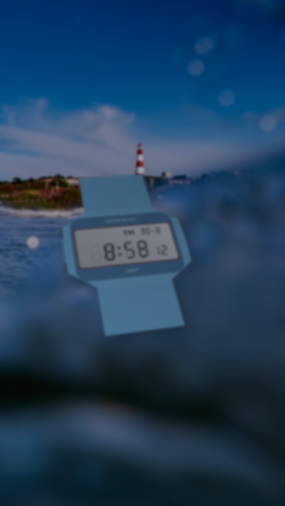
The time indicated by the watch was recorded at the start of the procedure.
8:58:12
